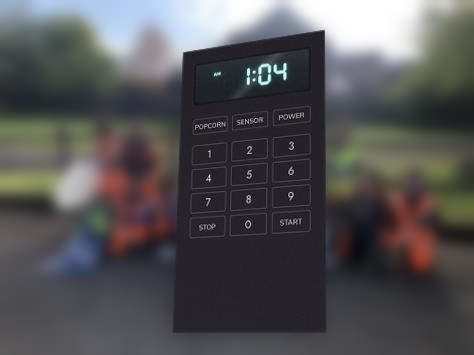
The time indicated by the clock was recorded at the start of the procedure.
1:04
